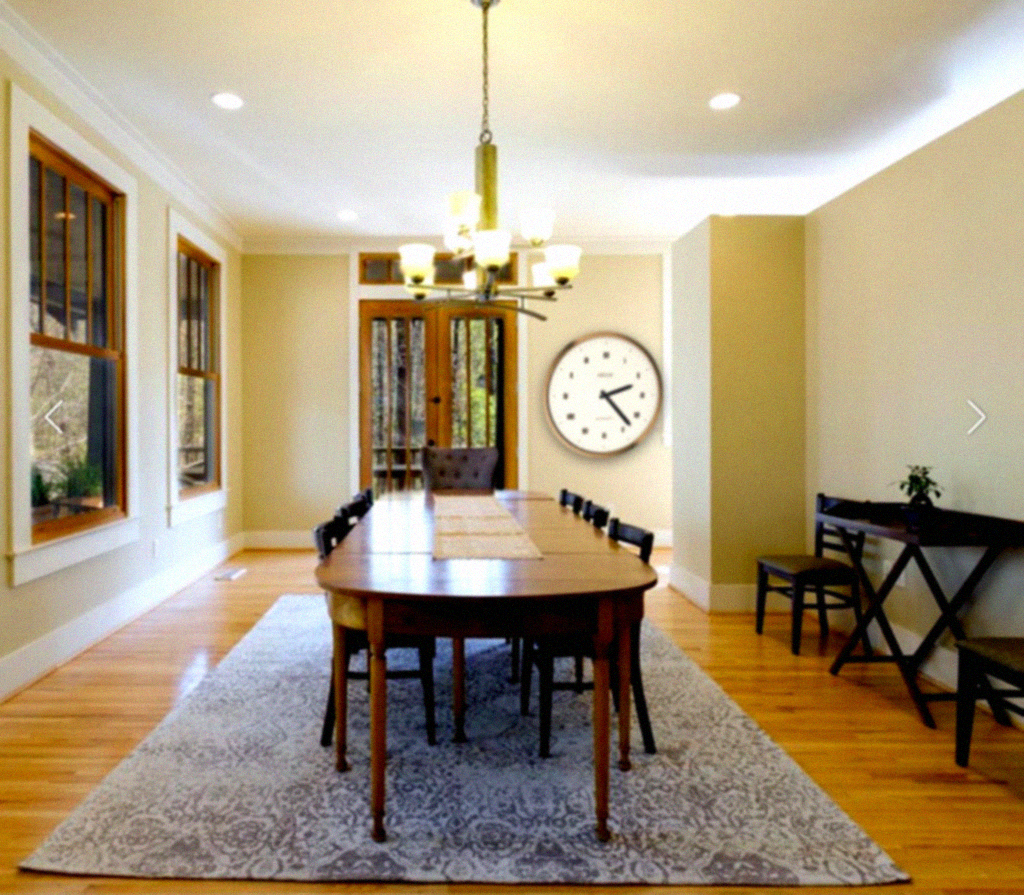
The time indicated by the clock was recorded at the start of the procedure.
2:23
